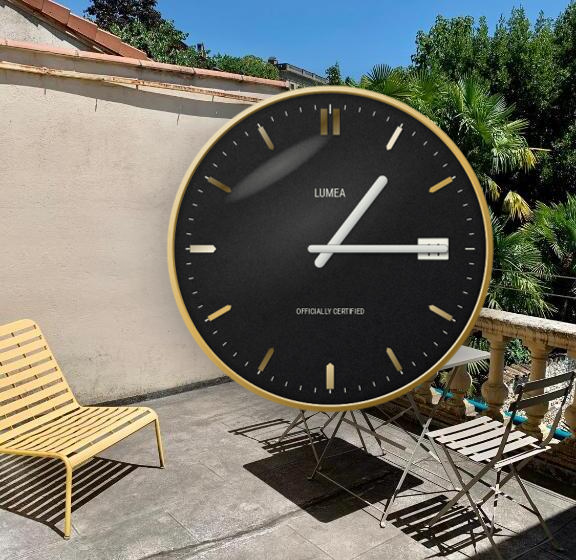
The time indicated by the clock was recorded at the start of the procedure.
1:15
